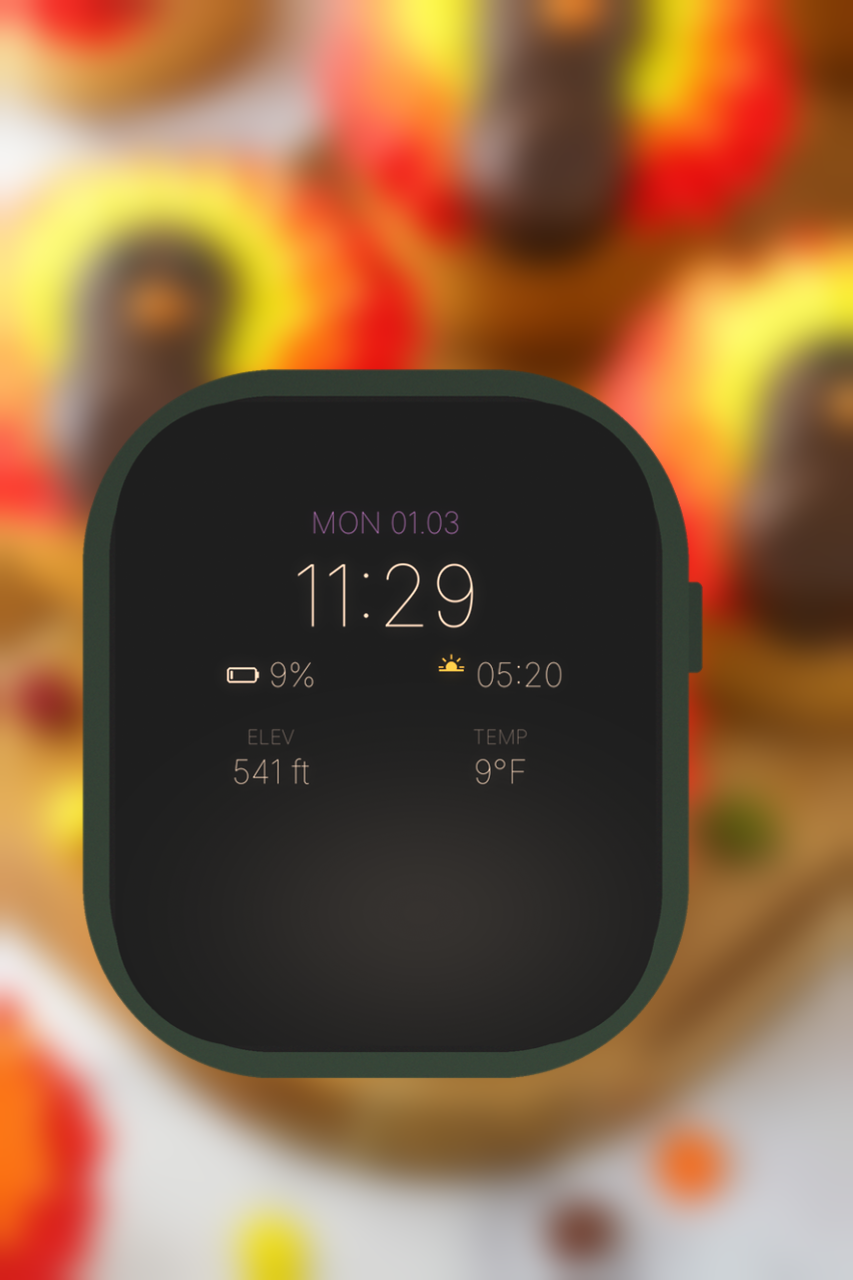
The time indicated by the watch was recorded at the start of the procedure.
11:29
